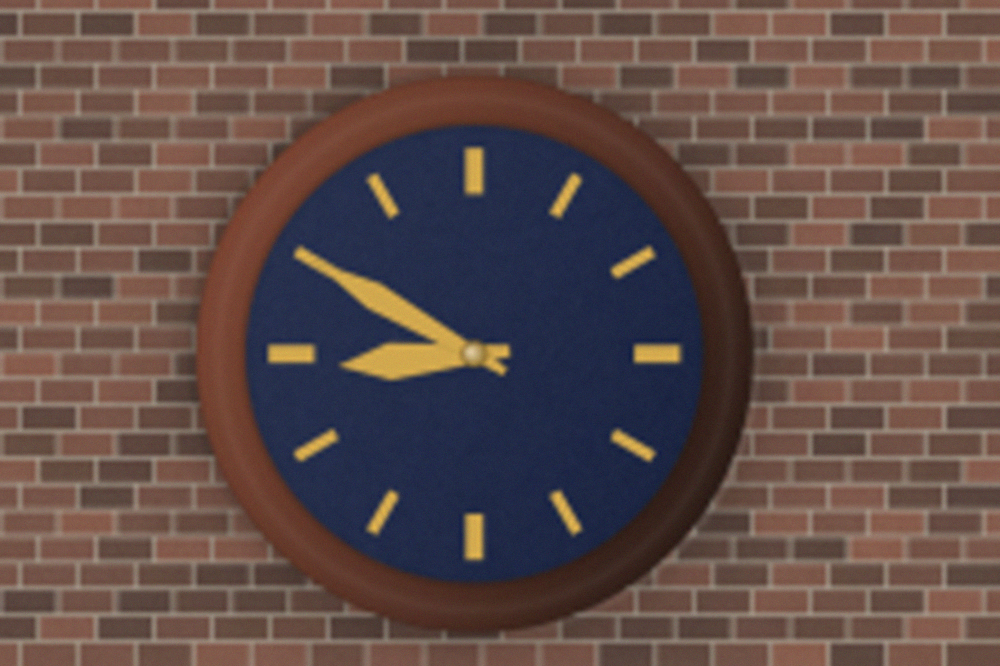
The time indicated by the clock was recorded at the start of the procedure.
8:50
